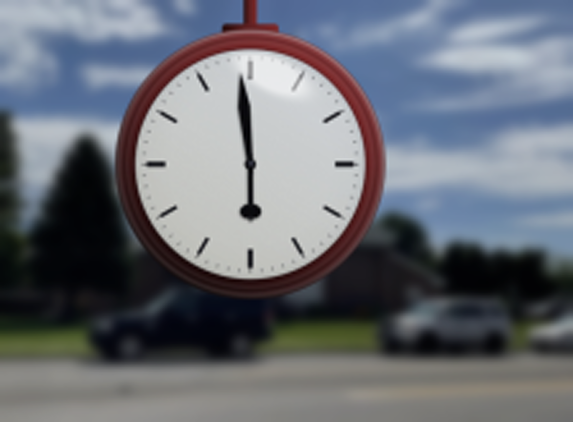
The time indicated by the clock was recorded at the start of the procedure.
5:59
